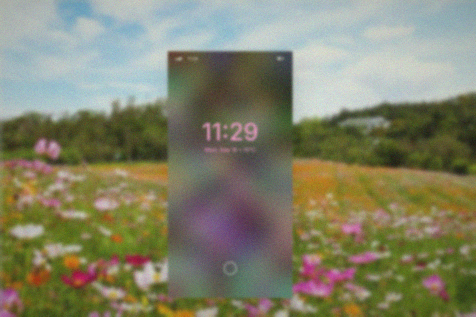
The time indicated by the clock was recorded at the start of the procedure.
11:29
